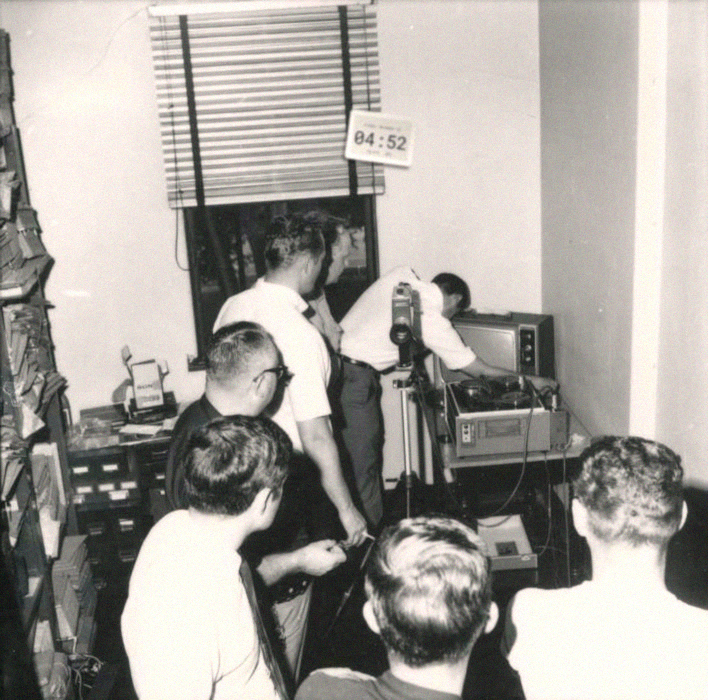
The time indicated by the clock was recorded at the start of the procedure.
4:52
